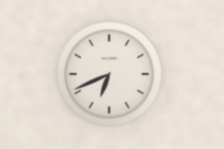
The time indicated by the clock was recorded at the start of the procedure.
6:41
